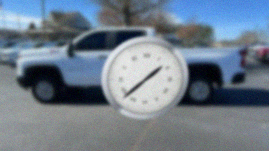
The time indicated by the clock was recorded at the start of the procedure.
1:38
